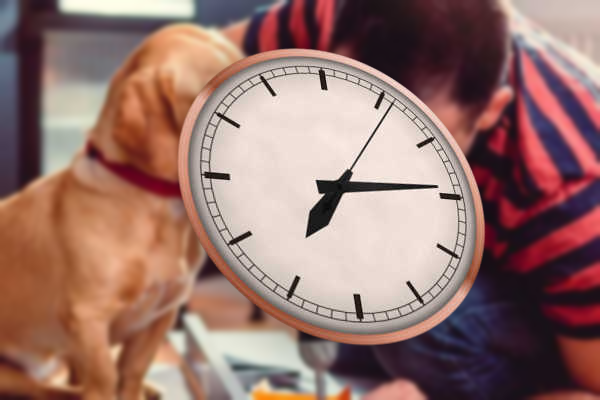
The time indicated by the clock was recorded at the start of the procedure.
7:14:06
